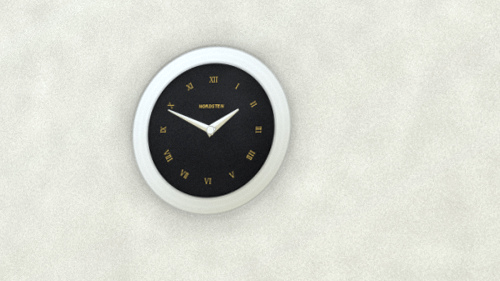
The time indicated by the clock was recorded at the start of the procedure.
1:49
